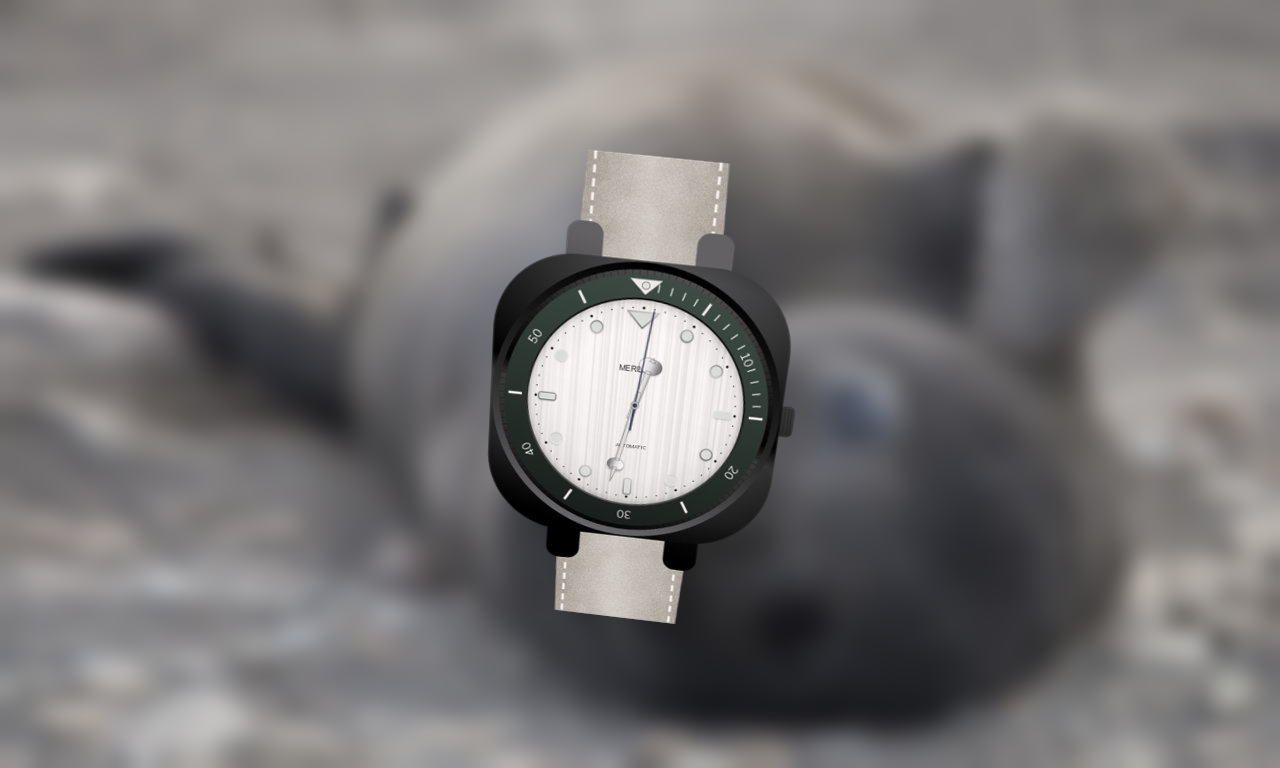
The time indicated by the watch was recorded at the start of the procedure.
12:32:01
